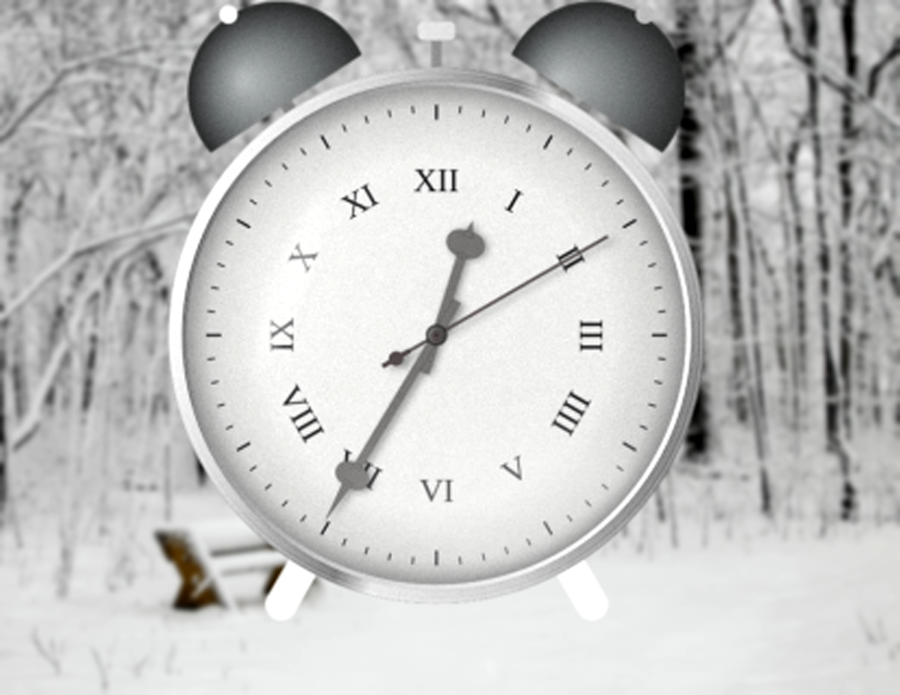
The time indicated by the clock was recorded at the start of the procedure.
12:35:10
